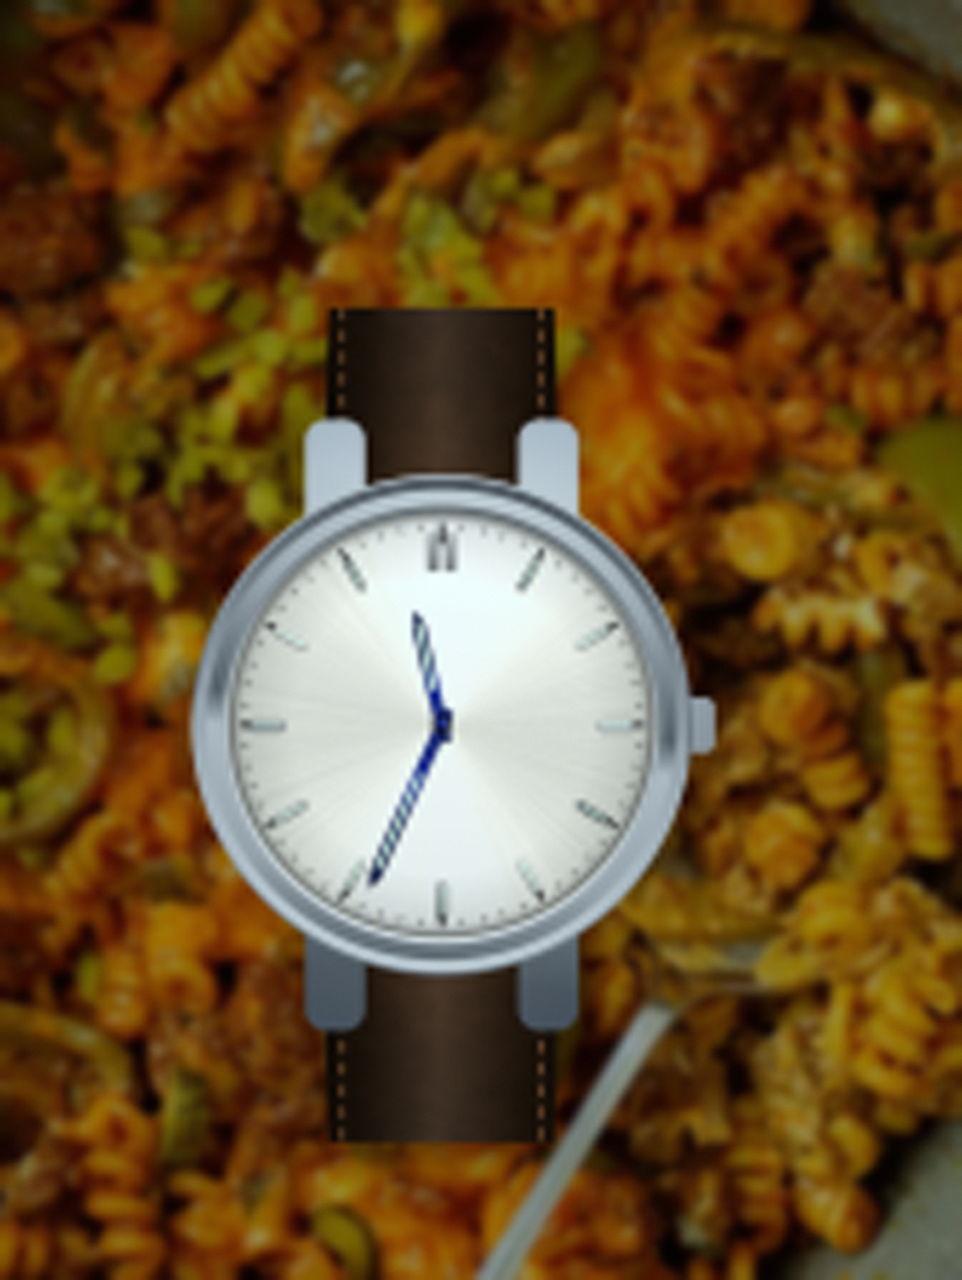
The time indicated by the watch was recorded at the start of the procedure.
11:34
